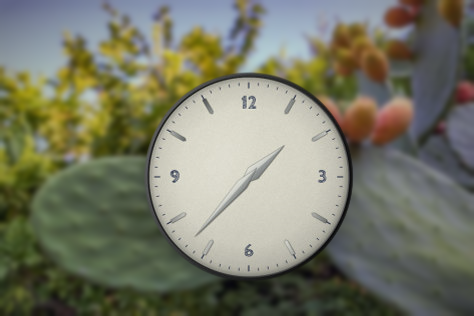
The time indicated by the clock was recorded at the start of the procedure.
1:37
